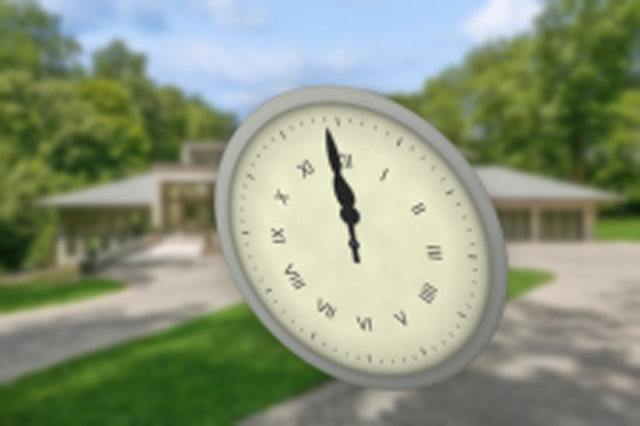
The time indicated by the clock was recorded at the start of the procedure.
11:59
